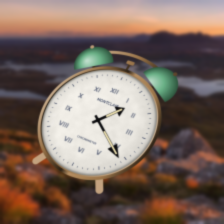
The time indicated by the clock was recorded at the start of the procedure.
1:21
